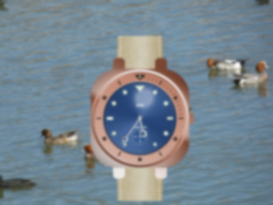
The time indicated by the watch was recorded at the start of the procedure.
5:36
